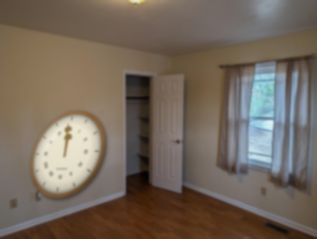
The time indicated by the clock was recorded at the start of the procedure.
11:59
